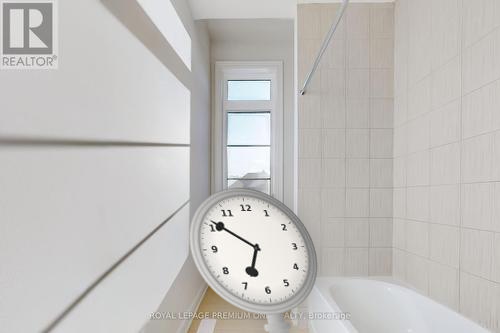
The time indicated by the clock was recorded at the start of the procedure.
6:51
